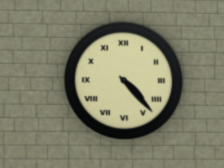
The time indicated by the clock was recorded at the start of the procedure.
4:23
